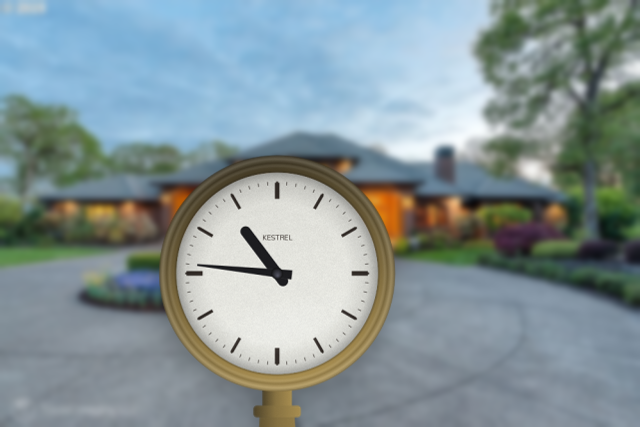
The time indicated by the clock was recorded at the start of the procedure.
10:46
